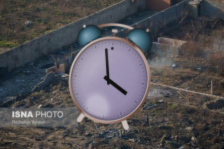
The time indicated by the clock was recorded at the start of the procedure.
3:58
